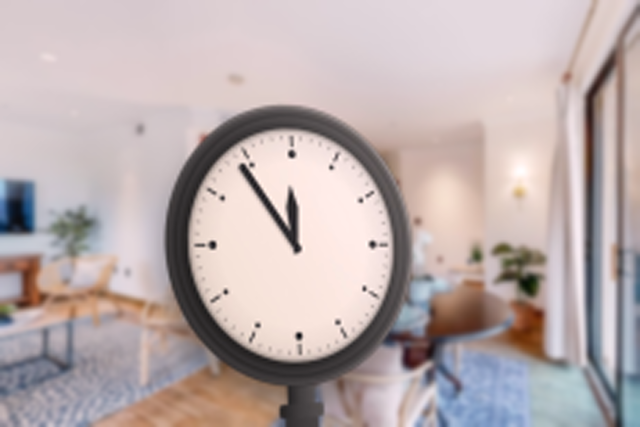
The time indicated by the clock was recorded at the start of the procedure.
11:54
